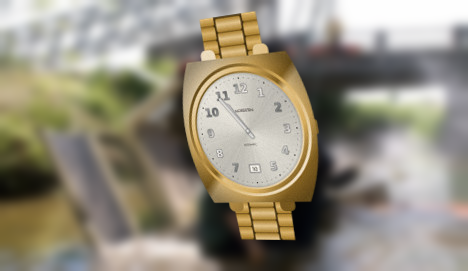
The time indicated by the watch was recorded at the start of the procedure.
10:54
